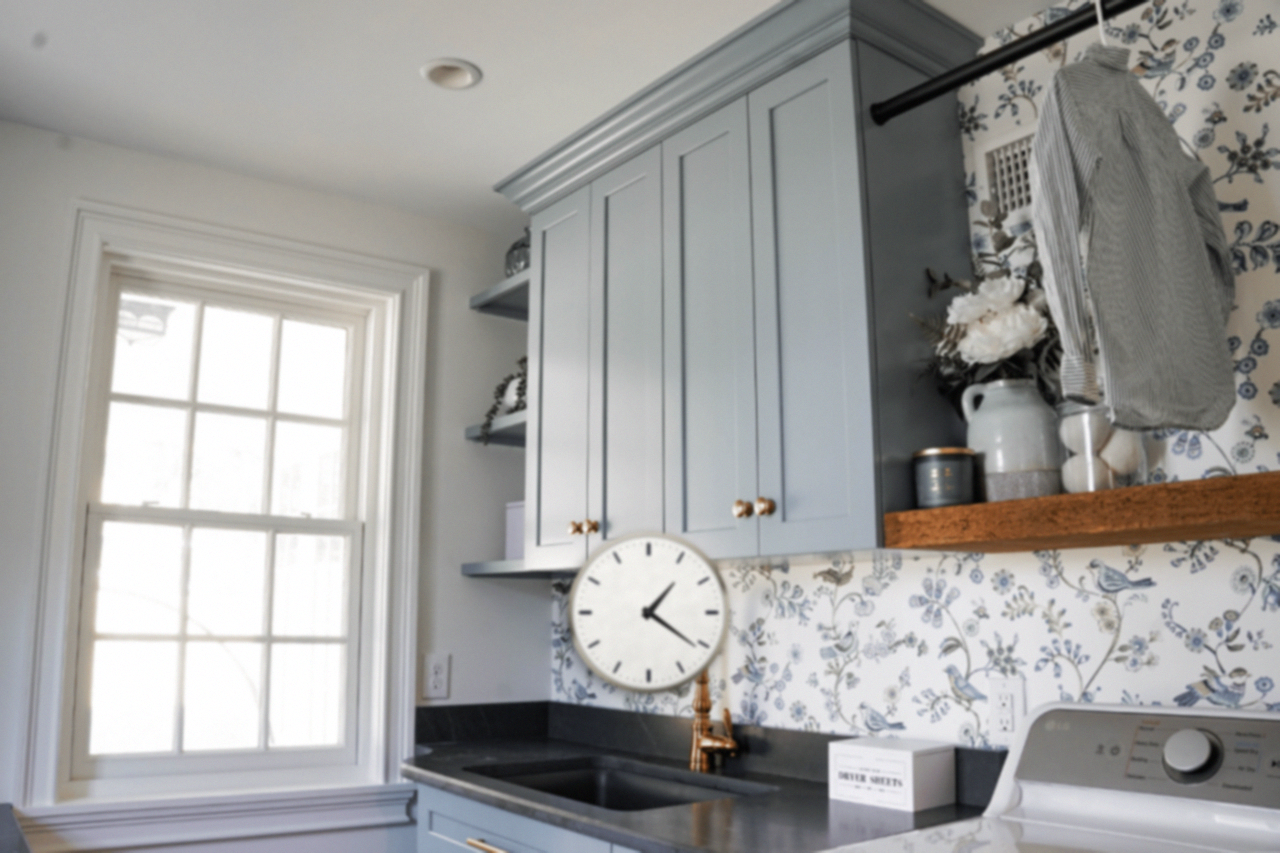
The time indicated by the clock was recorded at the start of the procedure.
1:21
